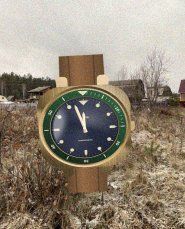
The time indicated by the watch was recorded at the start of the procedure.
11:57
